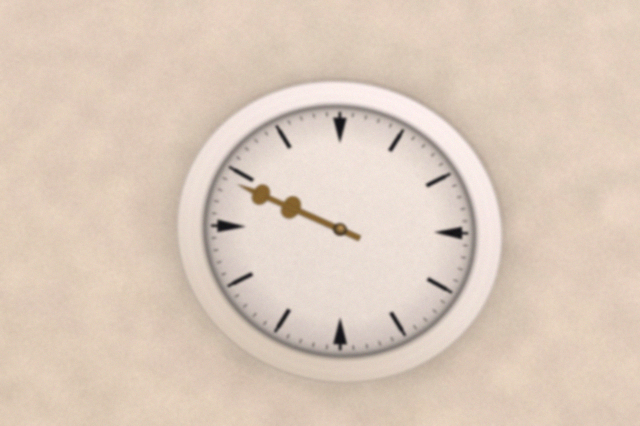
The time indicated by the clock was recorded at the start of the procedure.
9:49
